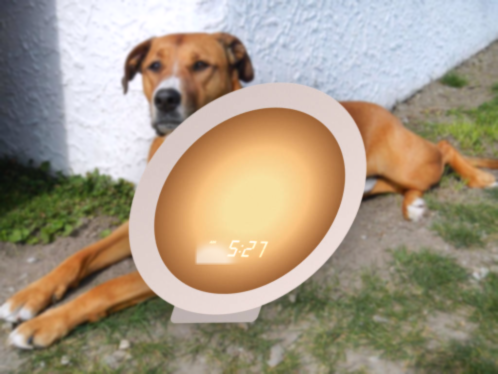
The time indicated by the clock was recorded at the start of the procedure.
5:27
